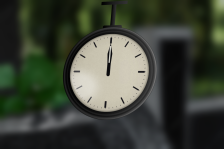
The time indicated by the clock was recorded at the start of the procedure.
12:00
